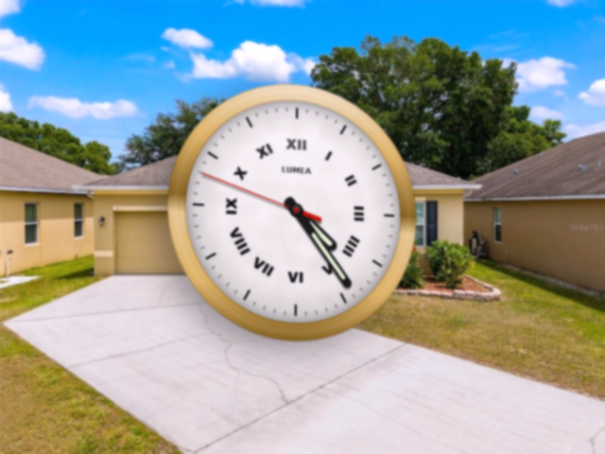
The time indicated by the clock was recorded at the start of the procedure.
4:23:48
